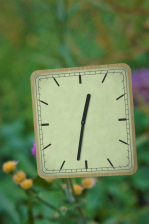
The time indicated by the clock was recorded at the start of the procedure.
12:32
